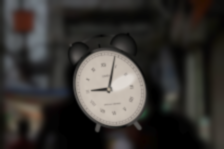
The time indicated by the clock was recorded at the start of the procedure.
9:04
